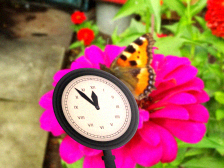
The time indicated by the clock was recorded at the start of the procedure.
11:53
